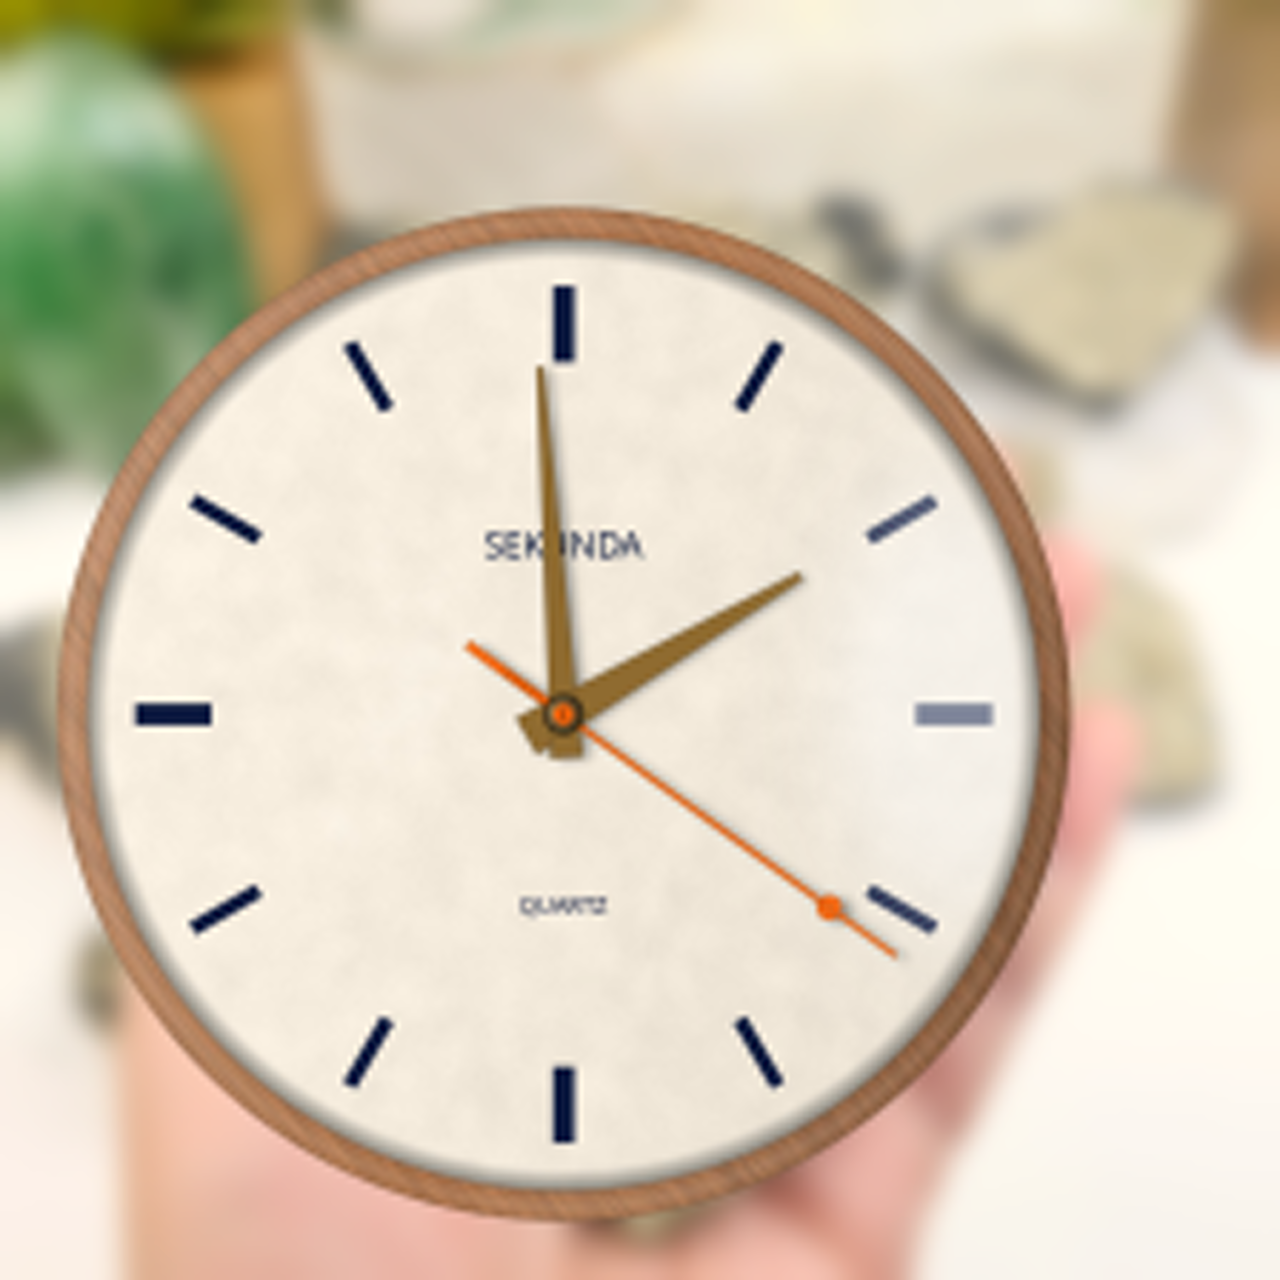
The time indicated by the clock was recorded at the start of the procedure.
1:59:21
